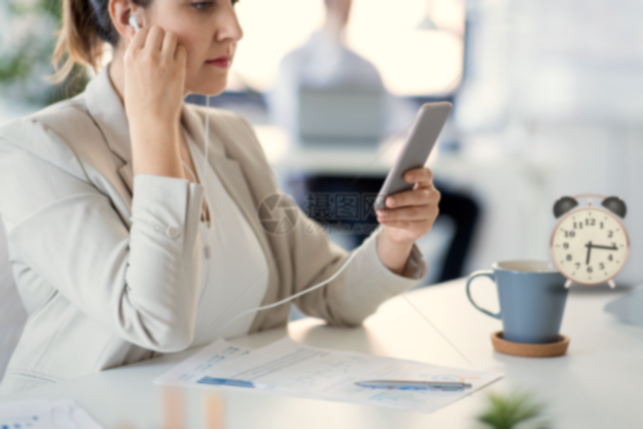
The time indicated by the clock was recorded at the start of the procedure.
6:16
